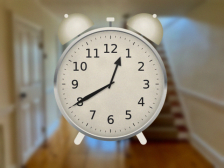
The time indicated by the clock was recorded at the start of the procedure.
12:40
